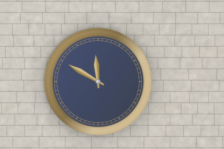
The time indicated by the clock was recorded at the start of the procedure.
11:50
